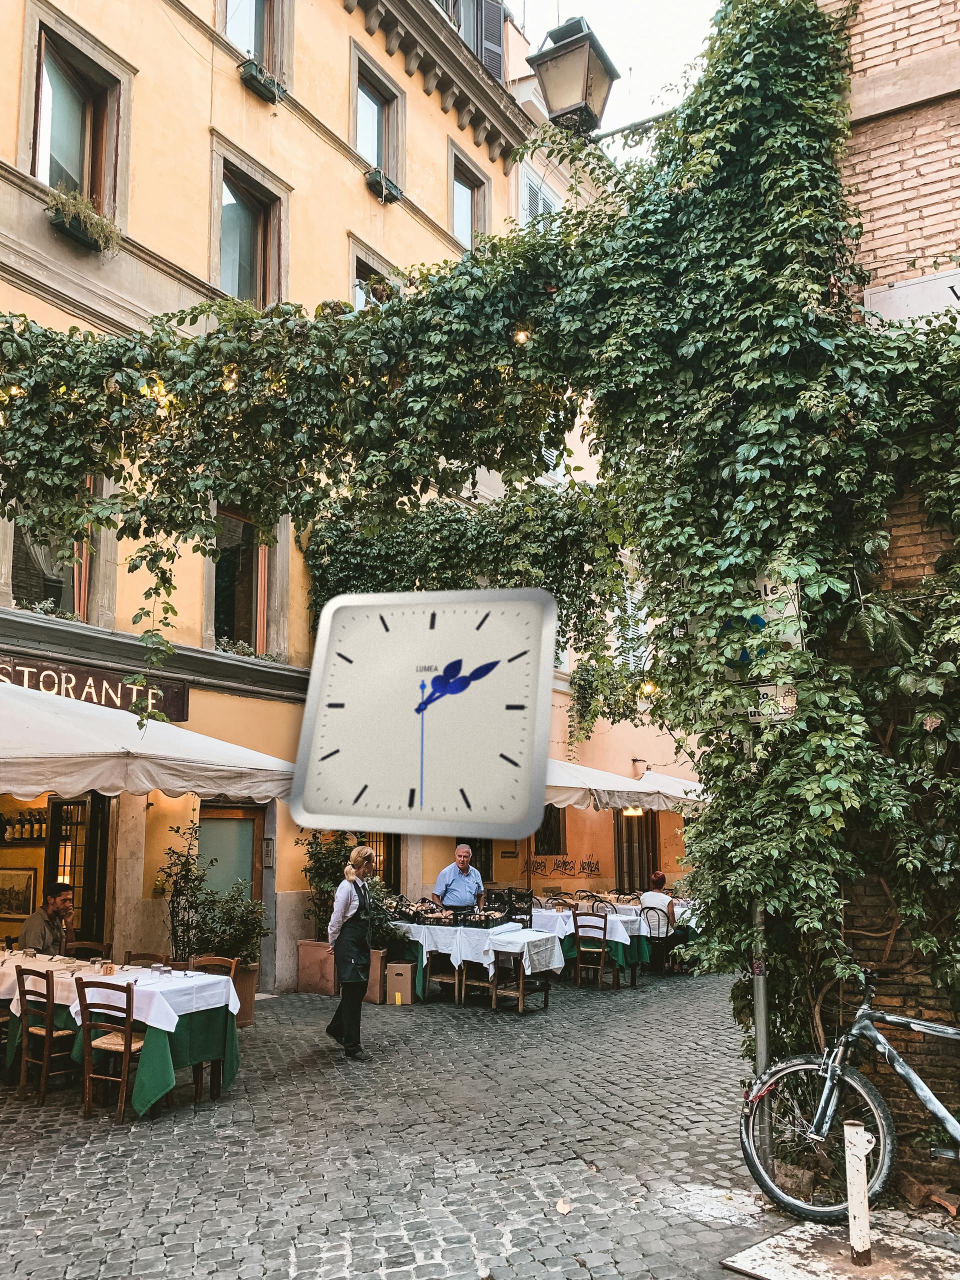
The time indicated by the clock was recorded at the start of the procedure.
1:09:29
